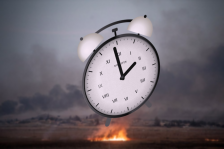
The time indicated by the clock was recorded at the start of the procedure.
1:59
